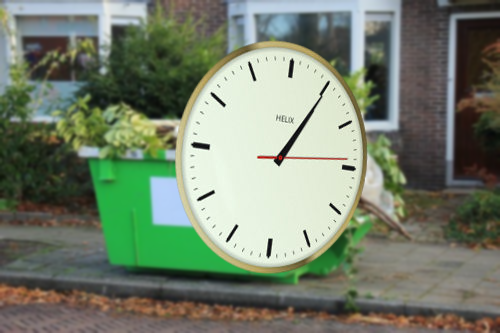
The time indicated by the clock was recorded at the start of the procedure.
1:05:14
